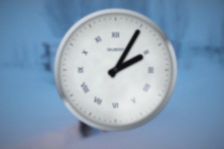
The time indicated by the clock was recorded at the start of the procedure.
2:05
